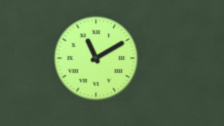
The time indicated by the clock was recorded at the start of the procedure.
11:10
